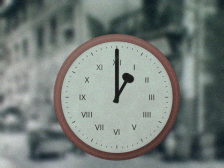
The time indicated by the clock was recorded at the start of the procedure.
1:00
